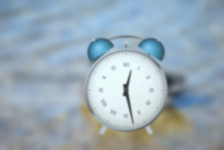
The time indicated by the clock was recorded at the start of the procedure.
12:28
